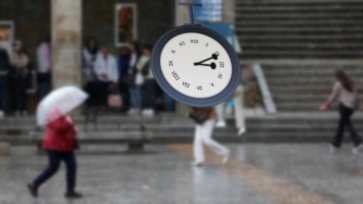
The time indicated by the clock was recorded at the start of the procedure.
3:11
